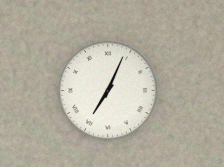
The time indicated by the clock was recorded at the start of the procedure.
7:04
